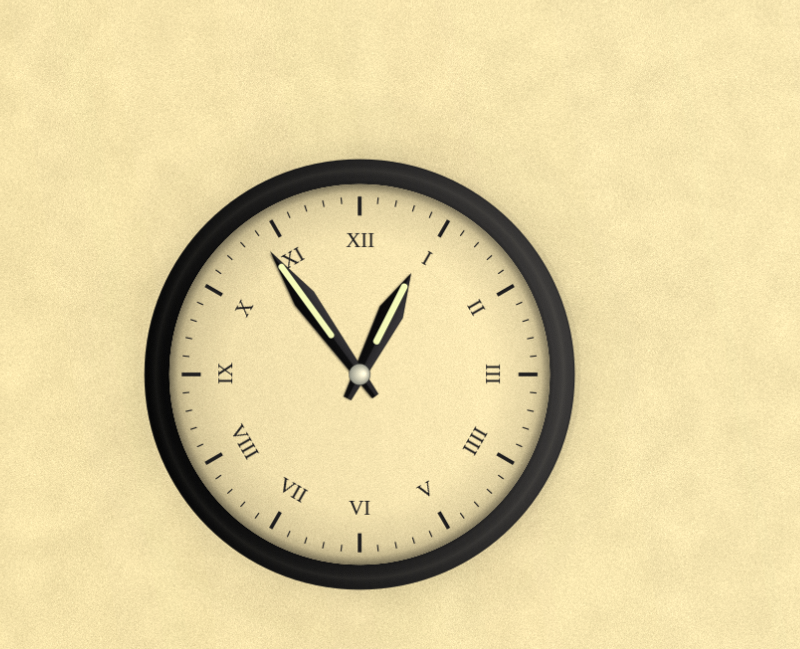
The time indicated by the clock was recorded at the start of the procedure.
12:54
